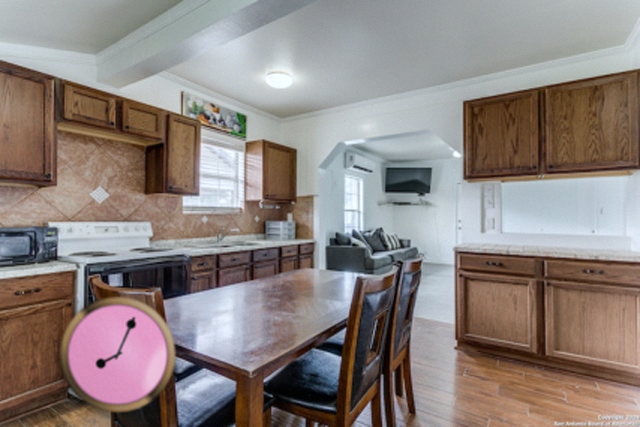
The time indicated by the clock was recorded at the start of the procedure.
8:04
